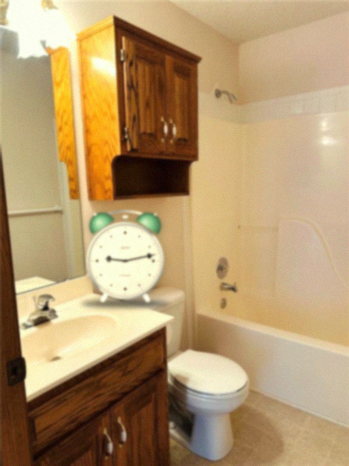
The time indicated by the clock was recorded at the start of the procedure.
9:13
